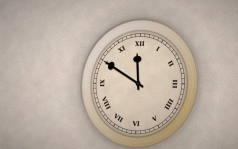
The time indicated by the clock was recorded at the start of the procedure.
11:50
